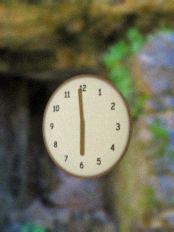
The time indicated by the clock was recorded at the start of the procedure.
5:59
